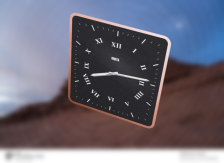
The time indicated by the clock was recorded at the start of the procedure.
8:14
